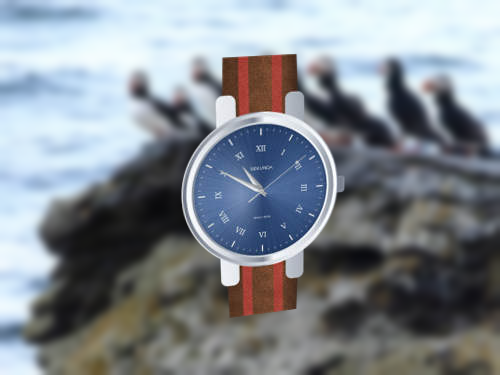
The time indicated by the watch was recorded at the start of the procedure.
10:50:09
